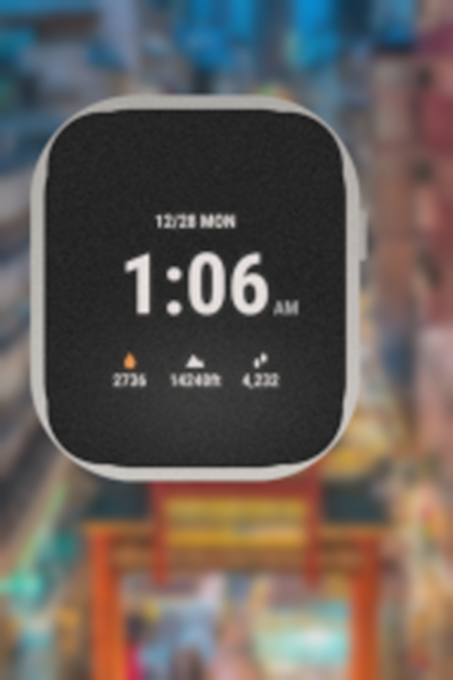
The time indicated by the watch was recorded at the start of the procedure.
1:06
